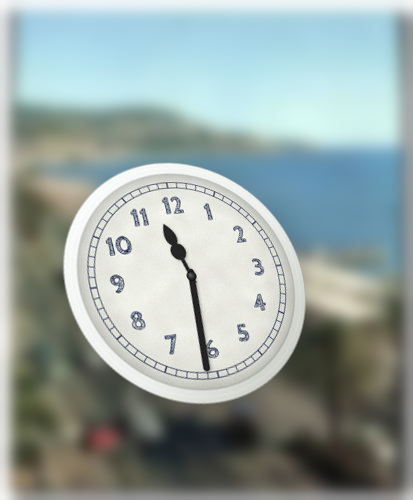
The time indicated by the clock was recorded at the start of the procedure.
11:31
